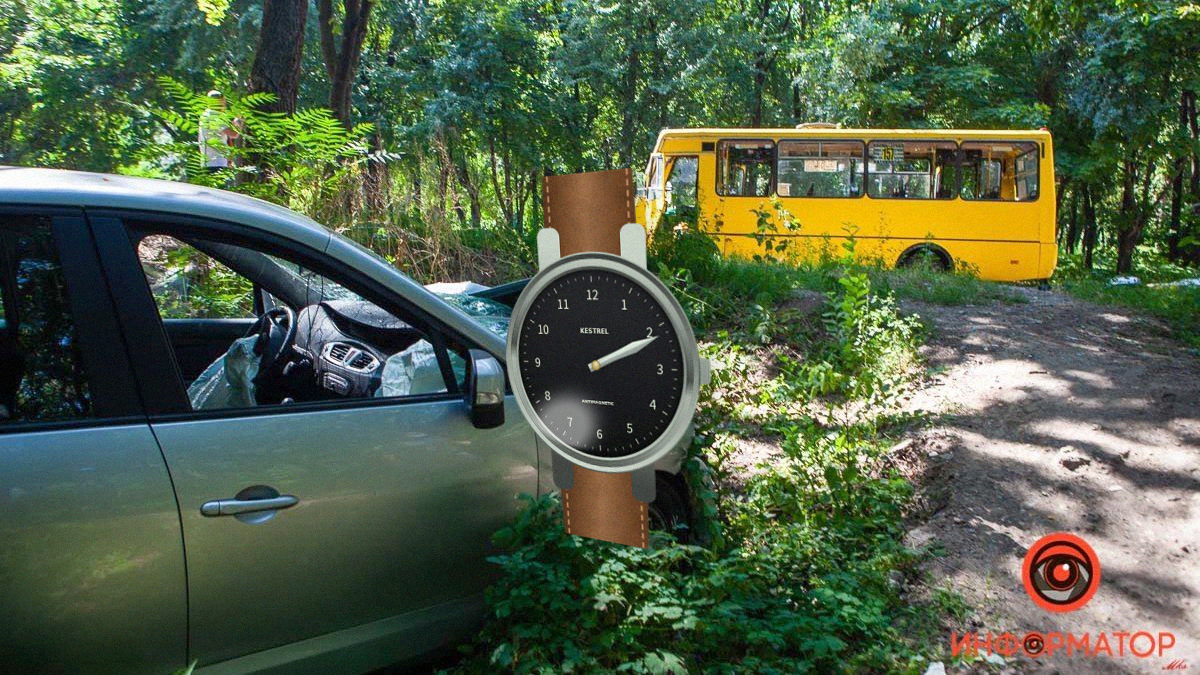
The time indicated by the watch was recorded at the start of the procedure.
2:11
